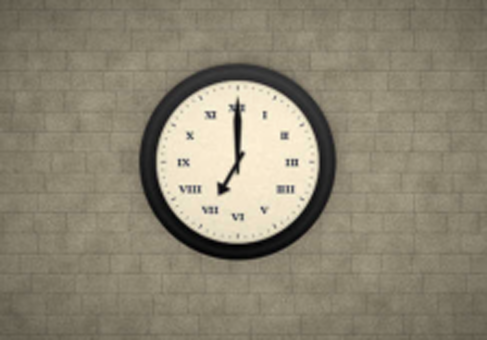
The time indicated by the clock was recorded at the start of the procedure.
7:00
